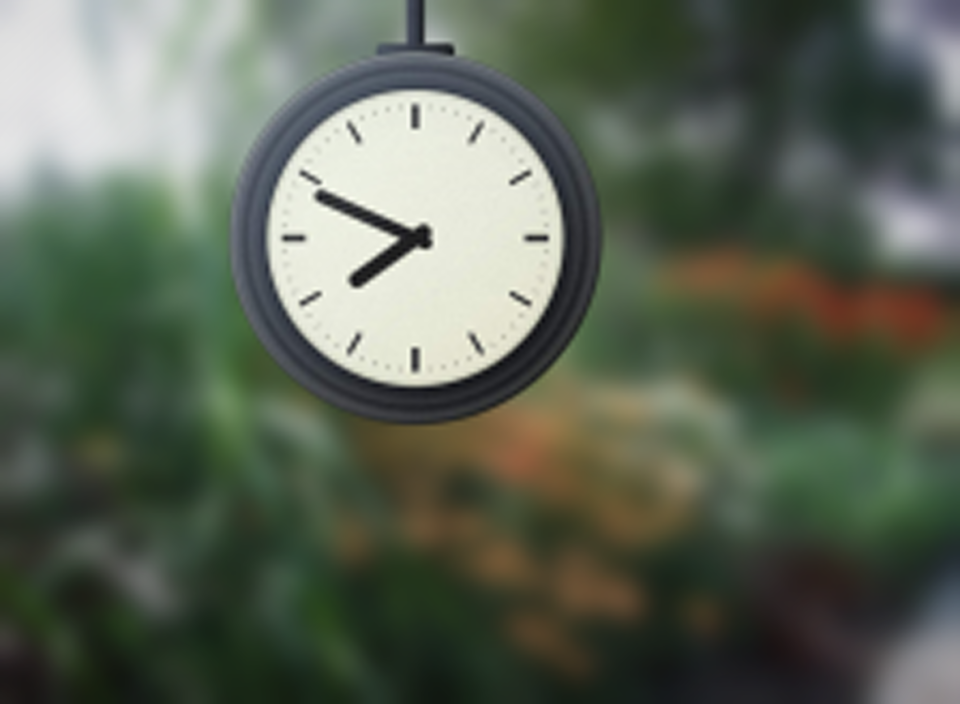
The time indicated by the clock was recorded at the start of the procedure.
7:49
